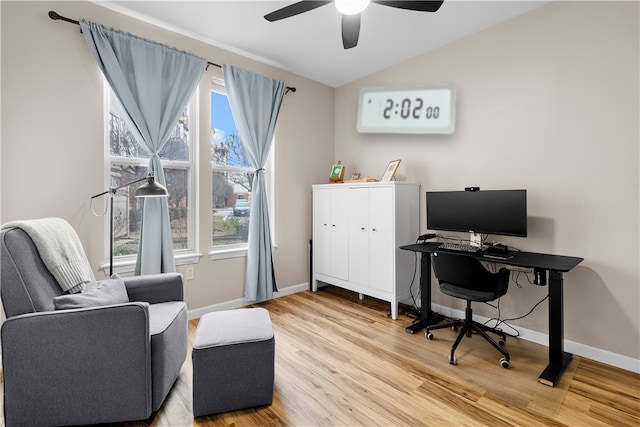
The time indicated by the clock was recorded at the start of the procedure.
2:02:00
